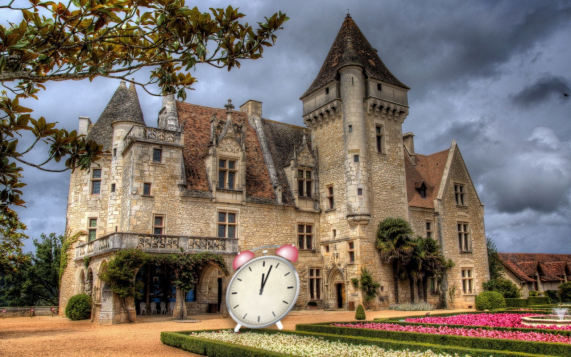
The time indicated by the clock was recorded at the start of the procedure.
12:03
